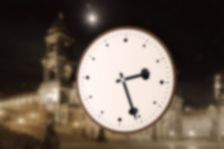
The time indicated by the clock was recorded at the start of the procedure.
2:26
